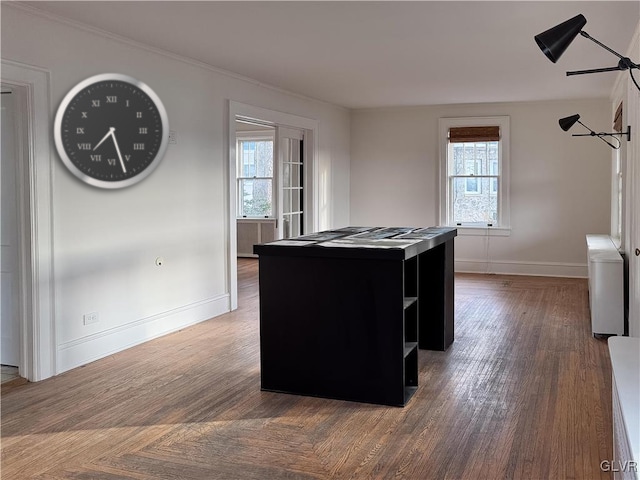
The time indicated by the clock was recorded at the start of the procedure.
7:27
